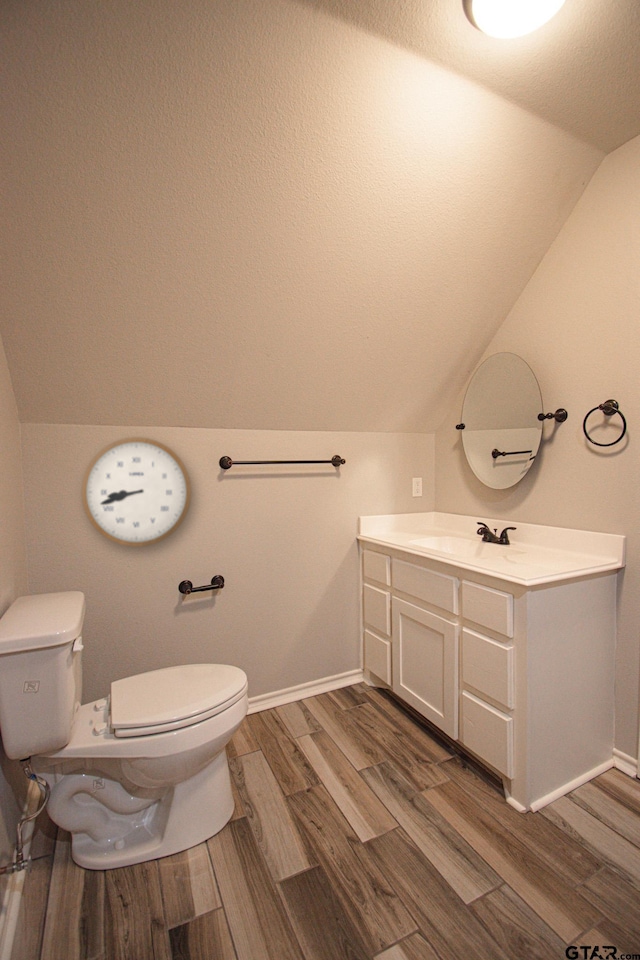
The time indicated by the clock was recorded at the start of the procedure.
8:42
